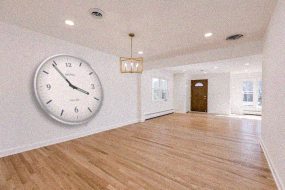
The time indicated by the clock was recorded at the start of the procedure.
3:54
